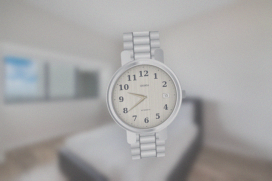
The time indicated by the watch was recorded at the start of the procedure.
9:39
